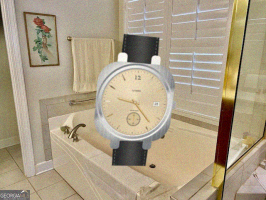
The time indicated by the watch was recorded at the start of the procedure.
9:23
